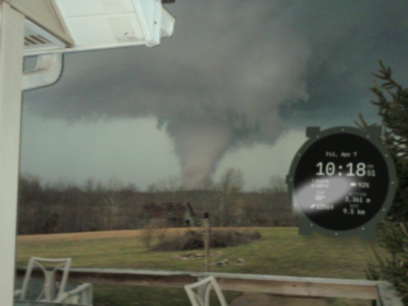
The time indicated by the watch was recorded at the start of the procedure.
10:18
